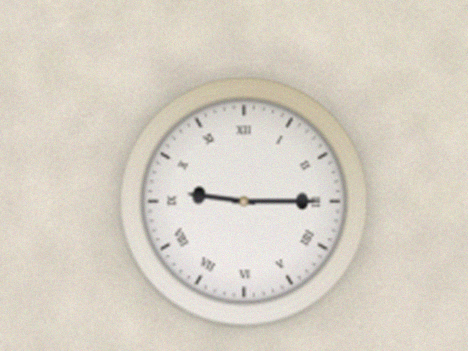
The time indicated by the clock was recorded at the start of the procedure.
9:15
